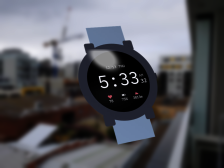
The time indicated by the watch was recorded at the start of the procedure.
5:33
